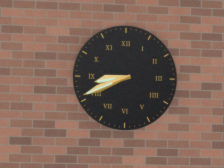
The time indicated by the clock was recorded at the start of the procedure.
8:41
